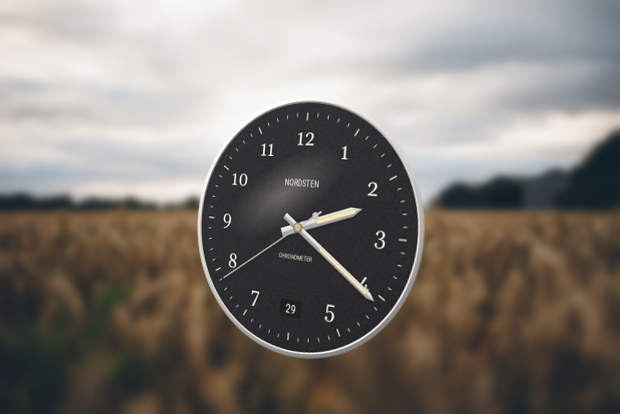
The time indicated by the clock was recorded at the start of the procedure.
2:20:39
